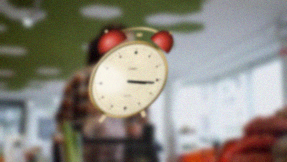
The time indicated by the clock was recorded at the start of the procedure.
3:16
